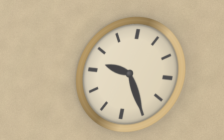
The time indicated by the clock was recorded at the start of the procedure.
9:25
